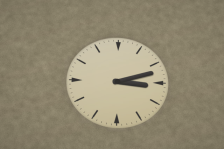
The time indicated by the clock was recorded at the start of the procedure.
3:12
